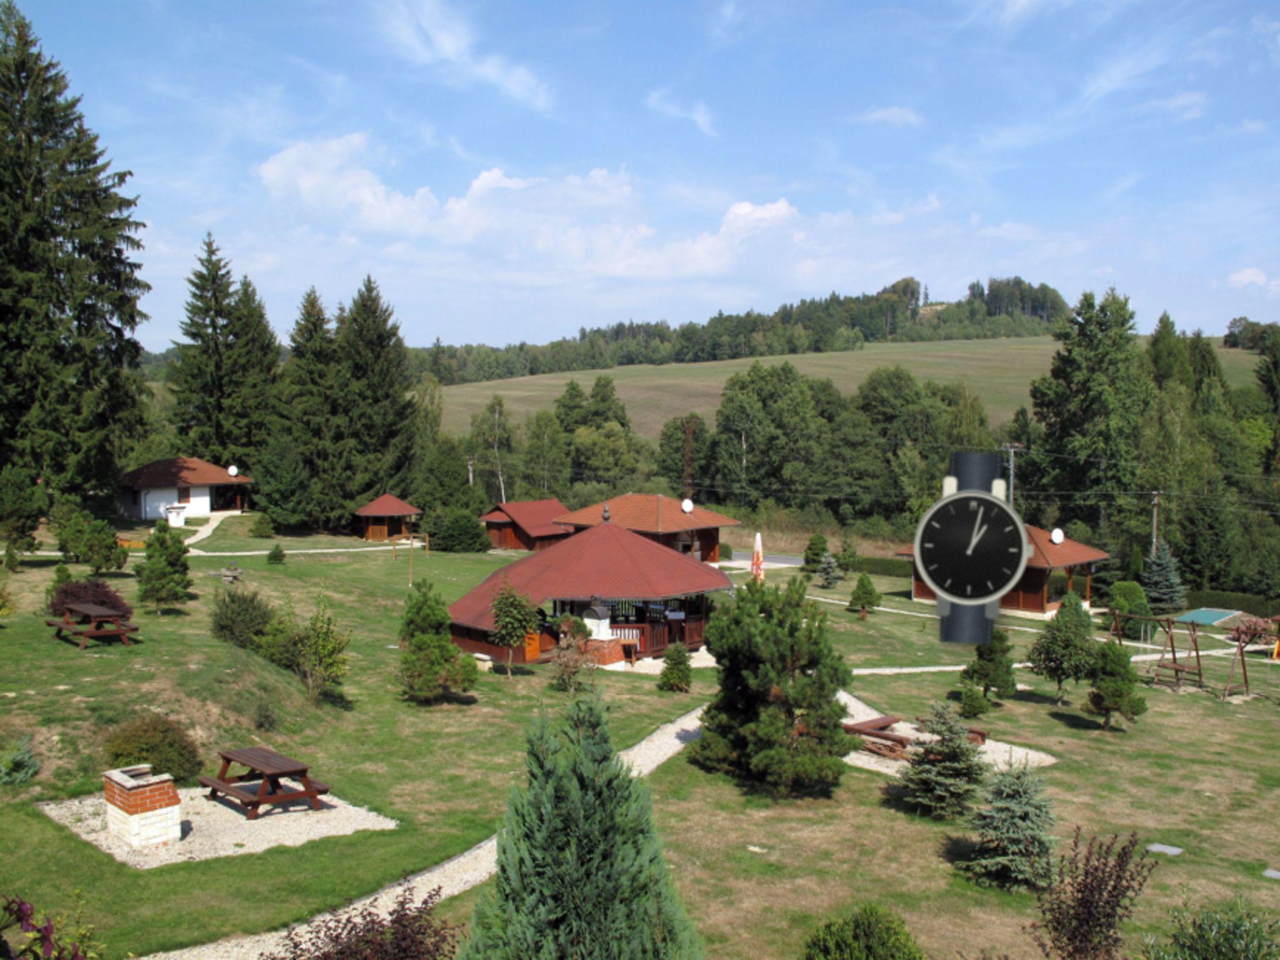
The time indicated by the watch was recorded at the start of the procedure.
1:02
